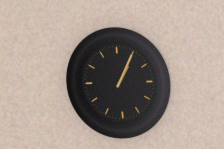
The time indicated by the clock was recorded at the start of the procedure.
1:05
